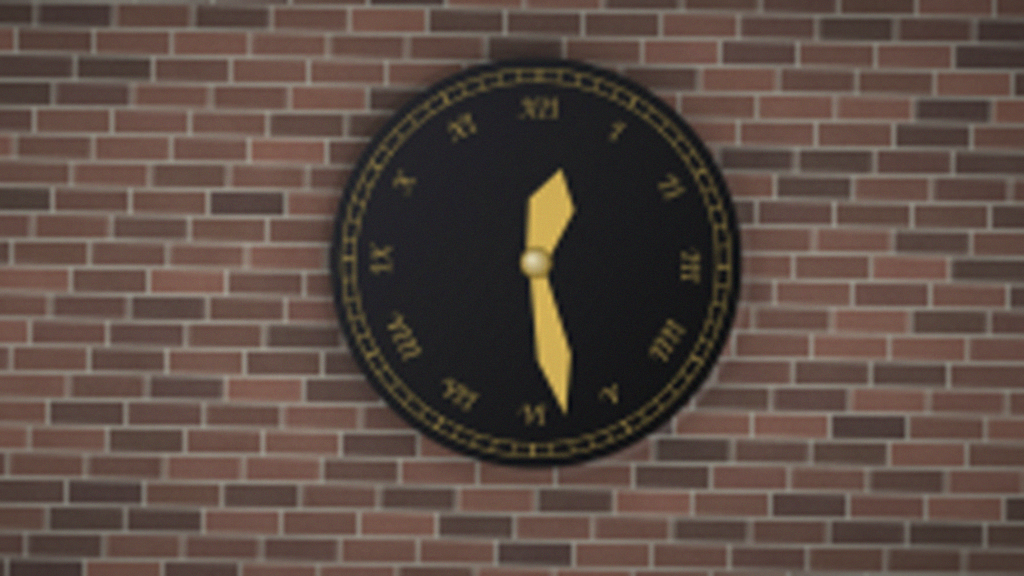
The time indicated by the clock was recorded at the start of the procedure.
12:28
